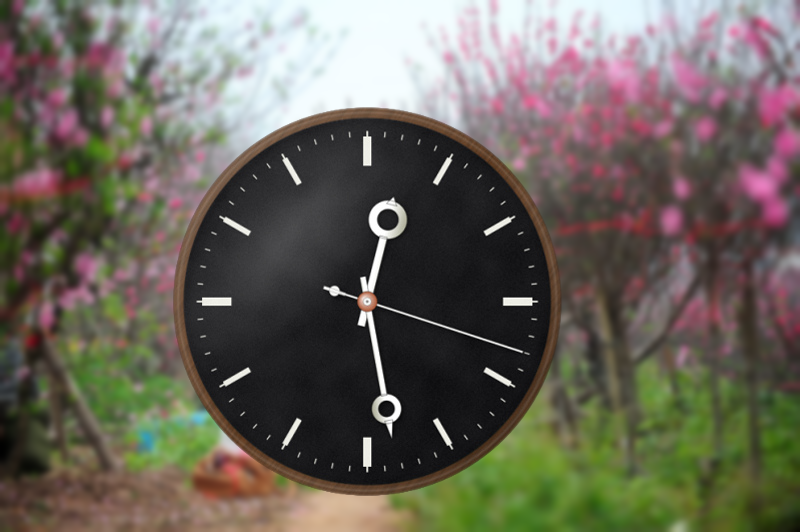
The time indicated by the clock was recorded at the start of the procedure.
12:28:18
